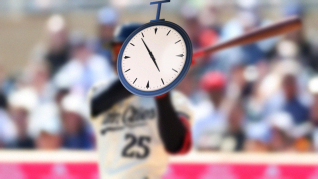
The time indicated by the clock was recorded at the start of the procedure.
4:54
